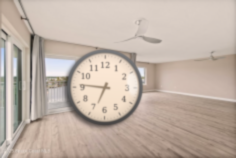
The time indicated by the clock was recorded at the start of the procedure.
6:46
